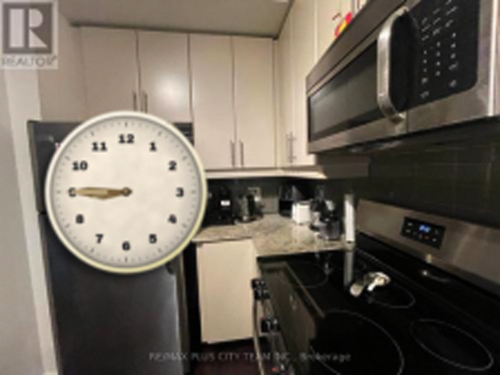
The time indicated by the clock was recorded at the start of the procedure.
8:45
